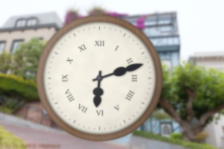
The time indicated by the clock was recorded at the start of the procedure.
6:12
